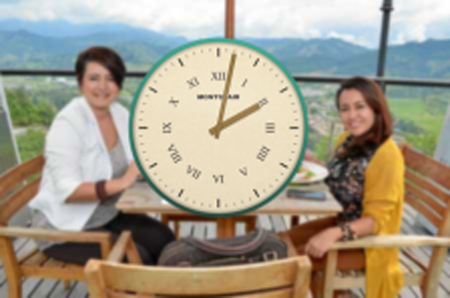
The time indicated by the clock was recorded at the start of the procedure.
2:02
